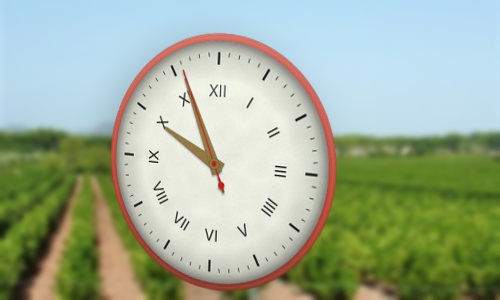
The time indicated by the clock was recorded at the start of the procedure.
9:55:56
